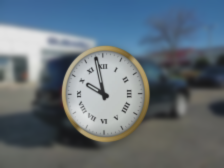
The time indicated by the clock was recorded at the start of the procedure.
9:58
